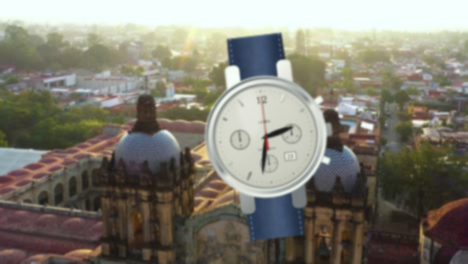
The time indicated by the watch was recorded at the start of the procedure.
2:32
